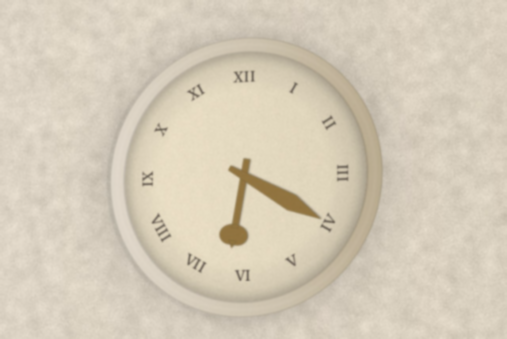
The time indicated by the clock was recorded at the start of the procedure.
6:20
